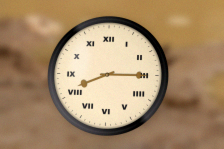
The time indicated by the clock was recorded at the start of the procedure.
8:15
